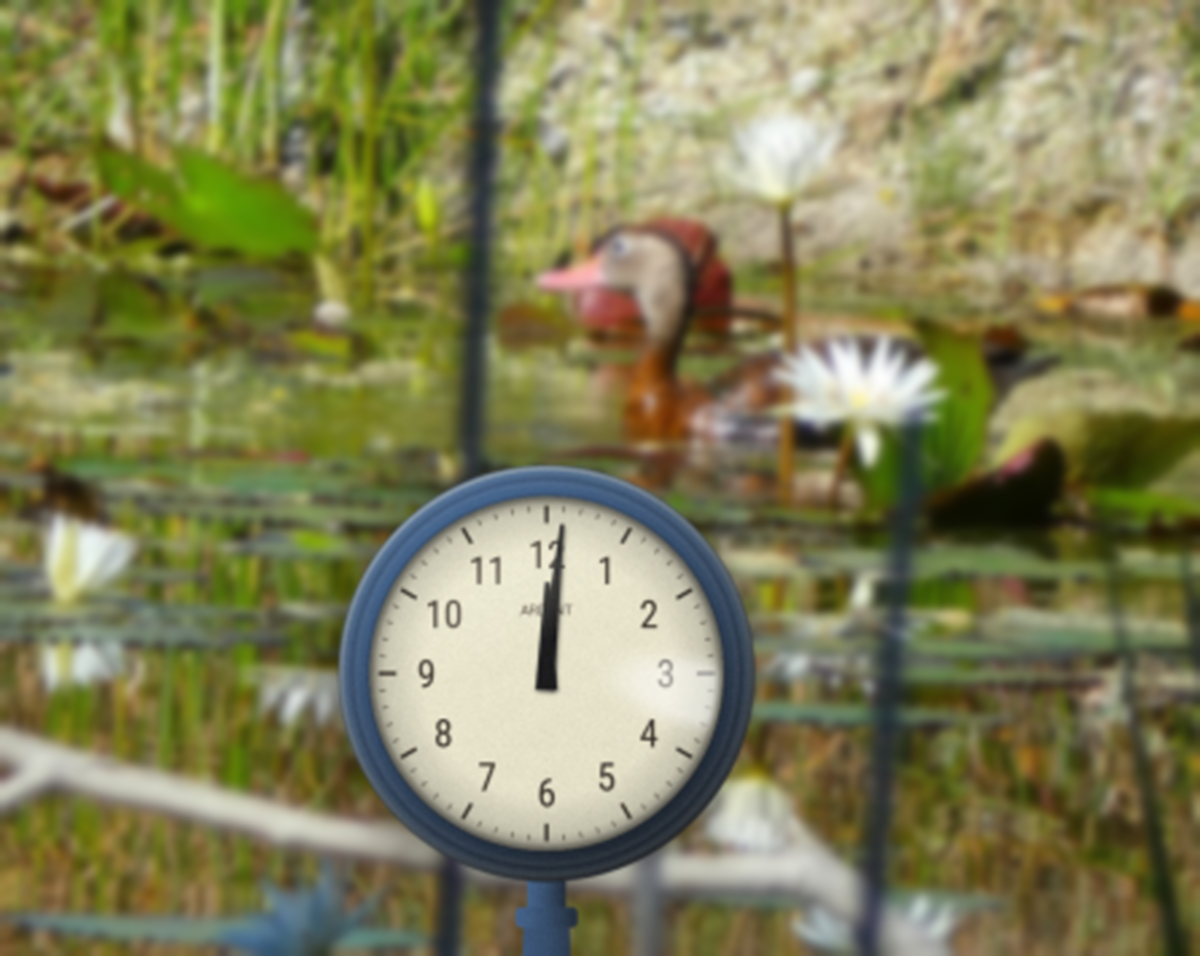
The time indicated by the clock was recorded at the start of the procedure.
12:01
